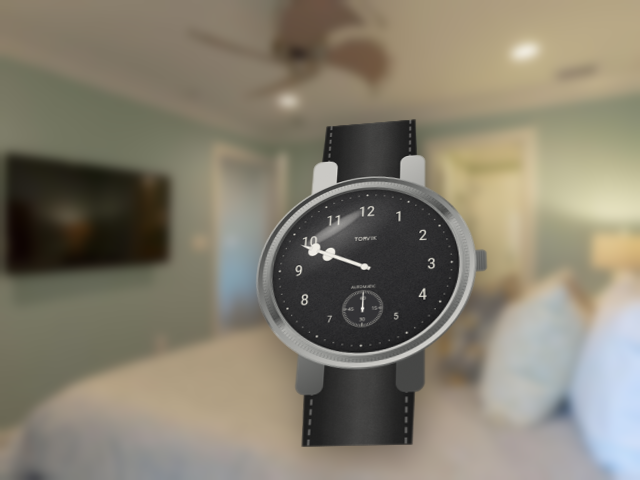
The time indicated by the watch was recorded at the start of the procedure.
9:49
